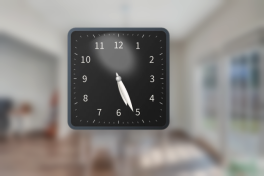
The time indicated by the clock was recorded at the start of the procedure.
5:26
